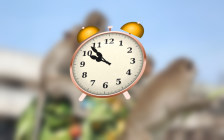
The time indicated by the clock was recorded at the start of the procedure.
9:53
